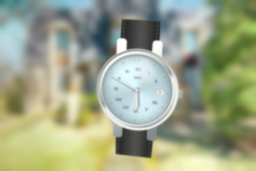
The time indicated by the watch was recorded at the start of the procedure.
5:49
